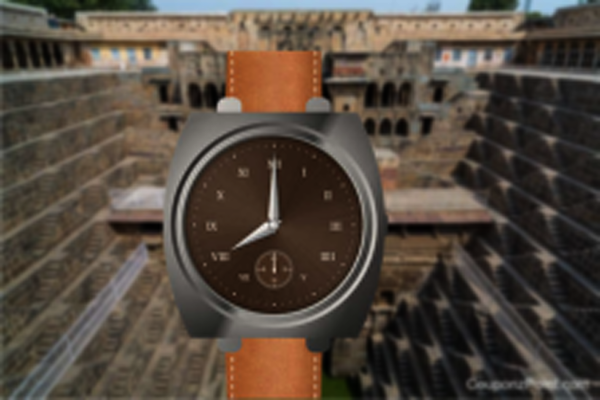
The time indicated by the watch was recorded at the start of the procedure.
8:00
